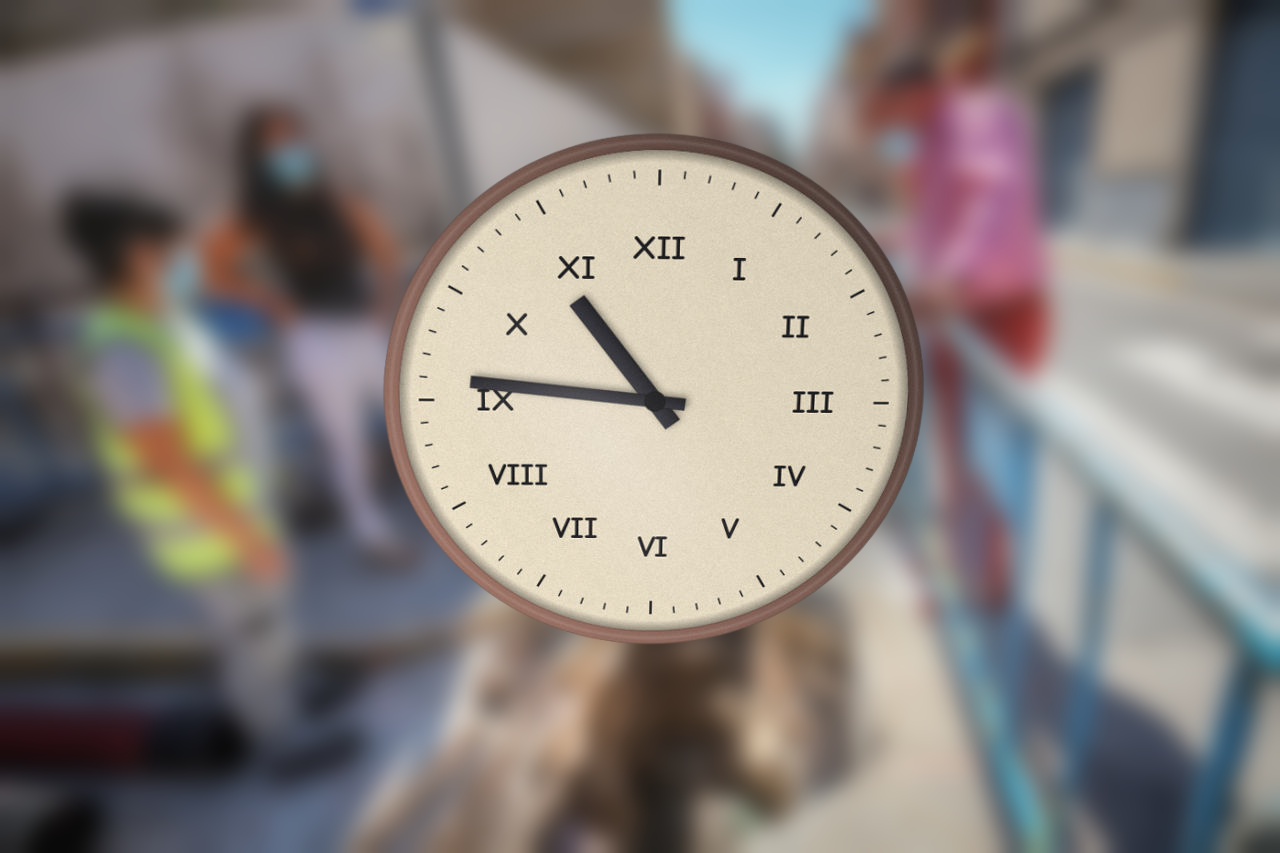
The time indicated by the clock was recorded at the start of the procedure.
10:46
